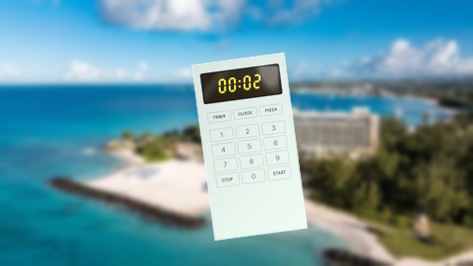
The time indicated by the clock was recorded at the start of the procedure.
0:02
